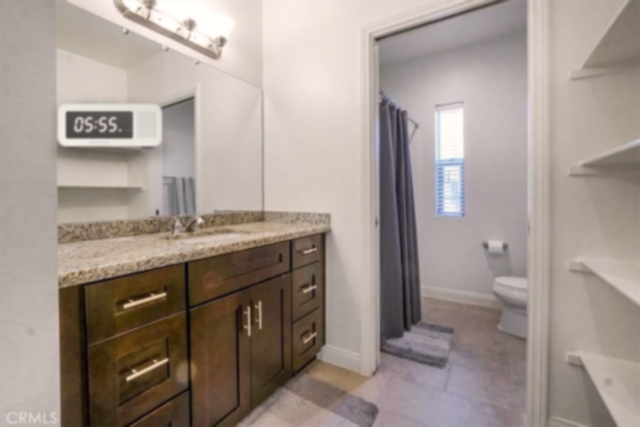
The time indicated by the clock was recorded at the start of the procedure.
5:55
